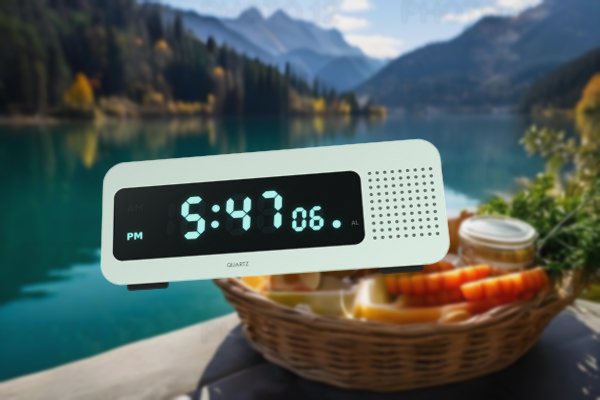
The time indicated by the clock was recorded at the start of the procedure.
5:47:06
